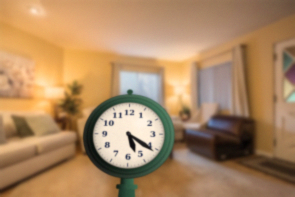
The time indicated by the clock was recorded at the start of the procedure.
5:21
